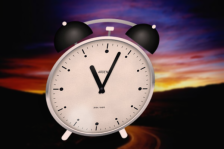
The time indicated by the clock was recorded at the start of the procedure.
11:03
